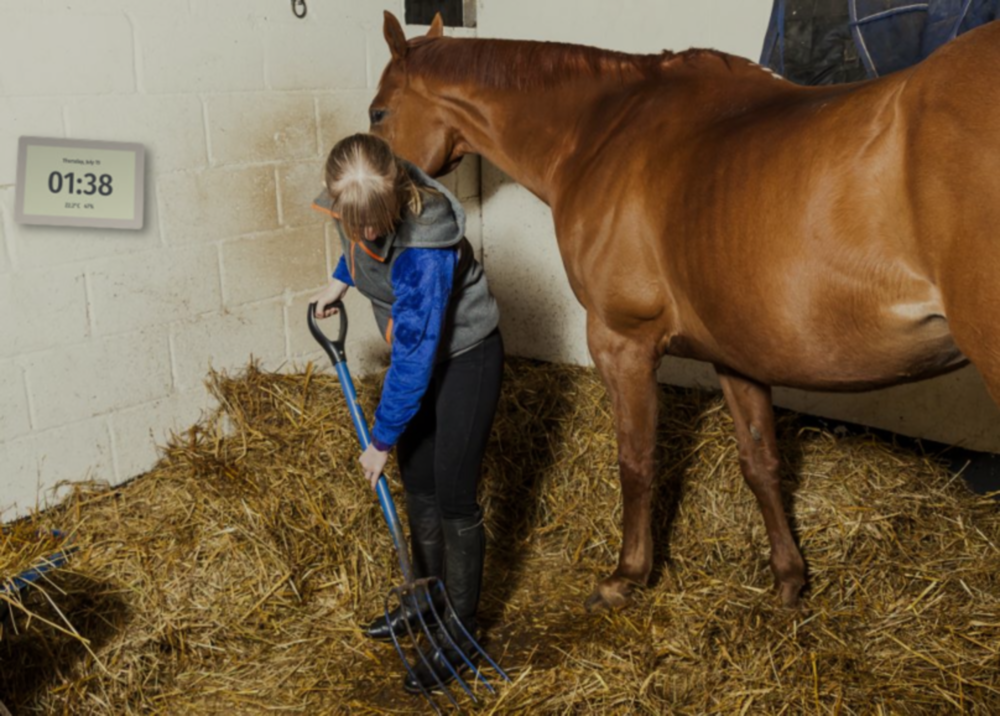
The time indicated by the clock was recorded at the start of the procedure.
1:38
